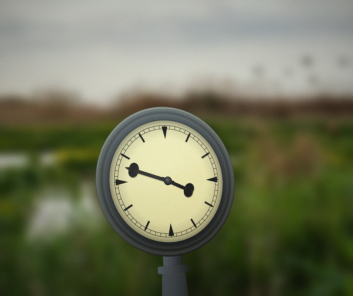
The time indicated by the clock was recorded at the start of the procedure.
3:48
